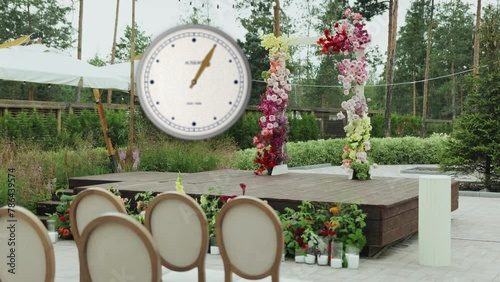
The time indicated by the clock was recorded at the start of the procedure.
1:05
